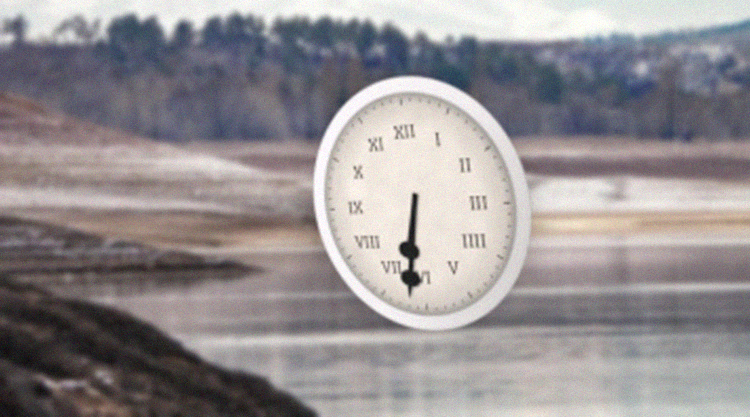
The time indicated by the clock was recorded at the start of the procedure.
6:32
